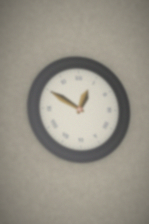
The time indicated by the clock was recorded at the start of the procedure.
12:50
